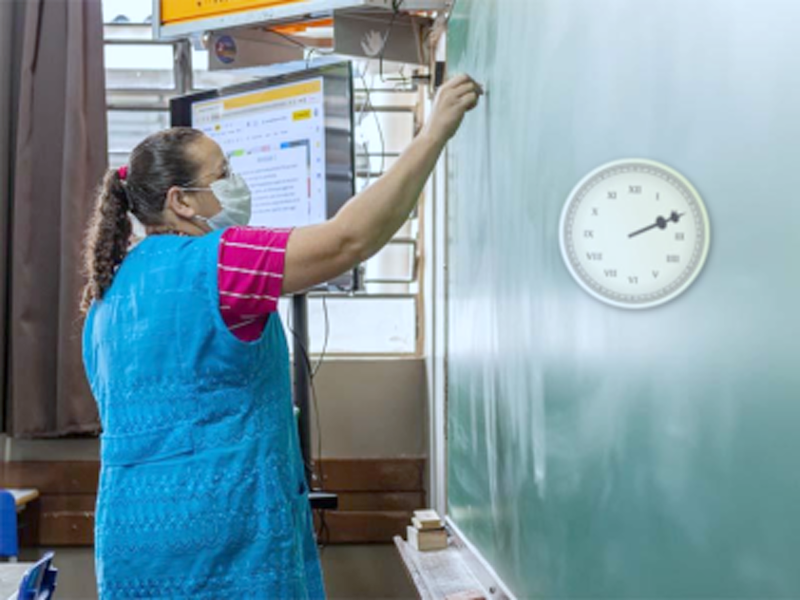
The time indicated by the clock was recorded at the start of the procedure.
2:11
